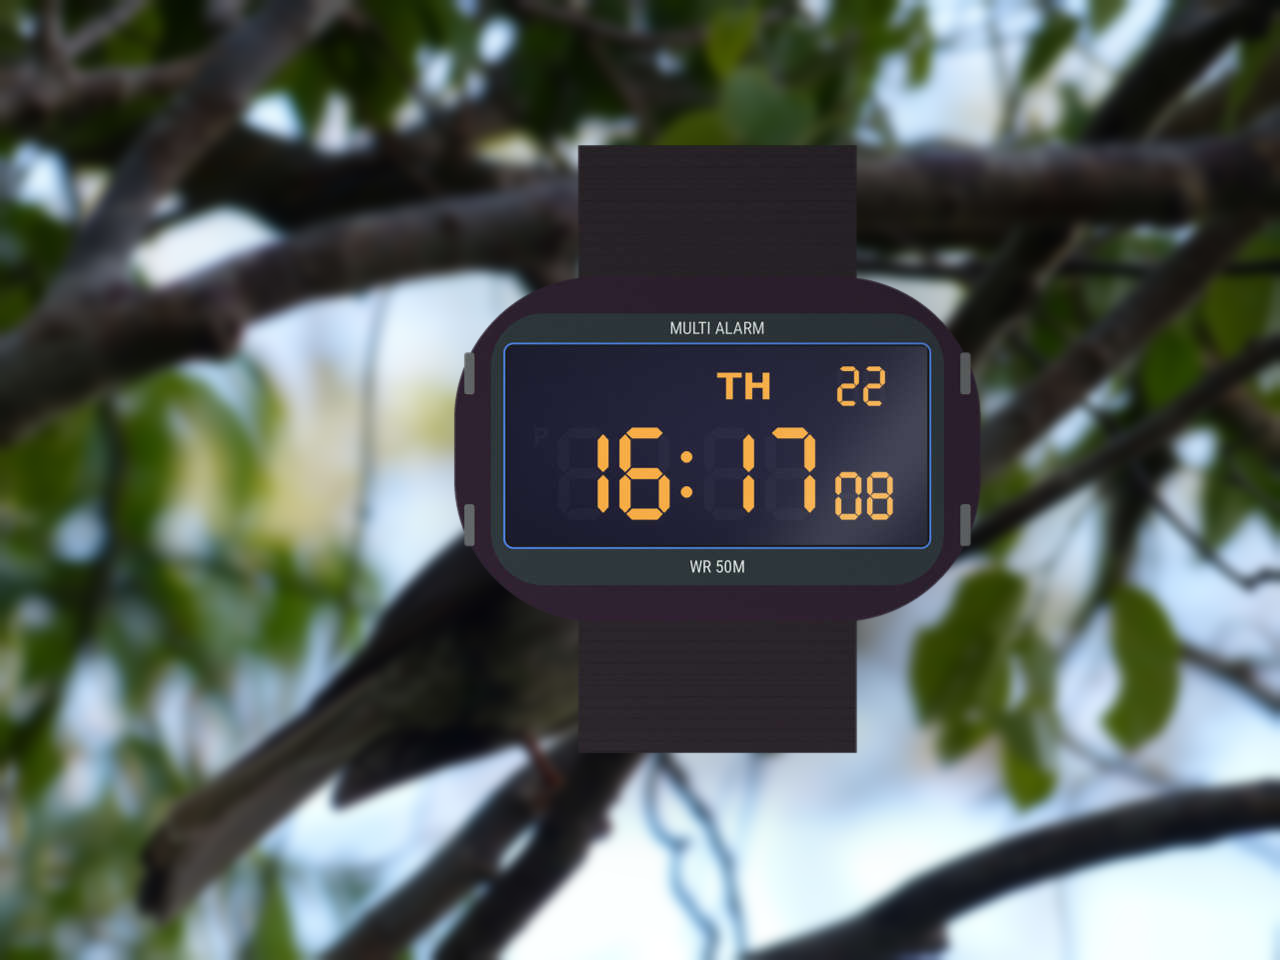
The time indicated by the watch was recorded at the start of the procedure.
16:17:08
